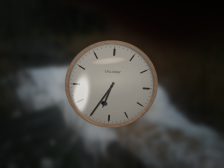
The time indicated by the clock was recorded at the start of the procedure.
6:35
